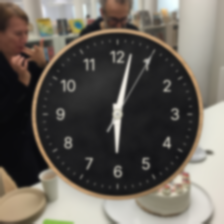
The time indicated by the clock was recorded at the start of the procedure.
6:02:05
